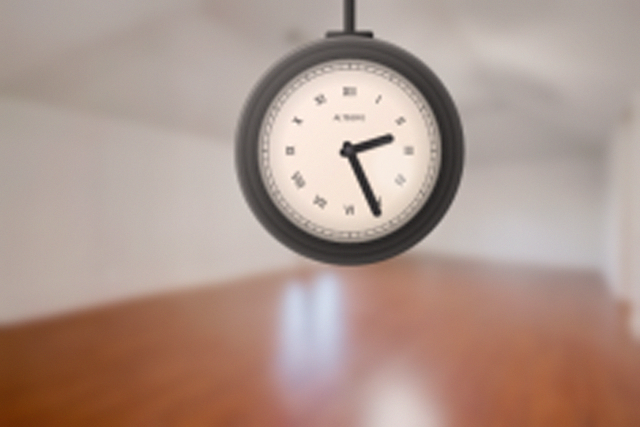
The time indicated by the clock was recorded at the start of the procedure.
2:26
